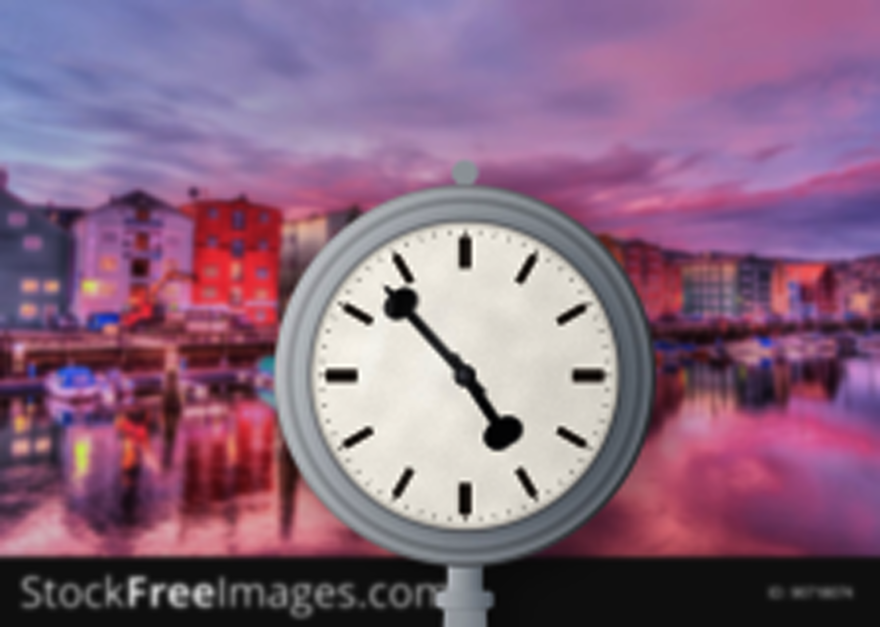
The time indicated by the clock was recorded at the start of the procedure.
4:53
